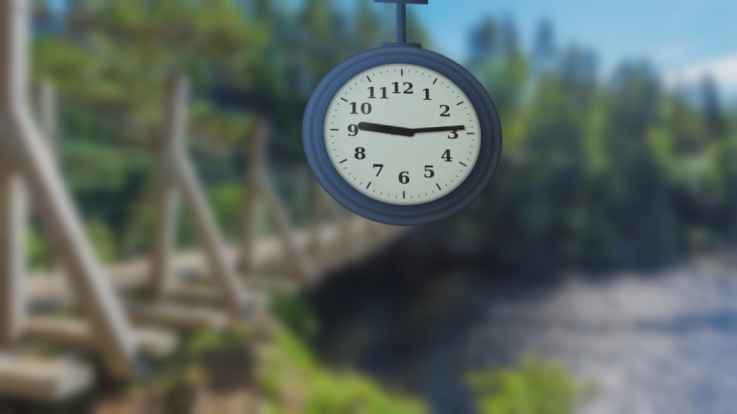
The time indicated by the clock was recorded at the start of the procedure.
9:14
